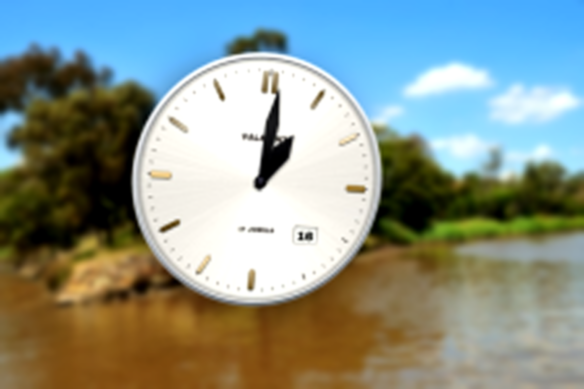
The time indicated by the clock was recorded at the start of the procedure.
1:01
